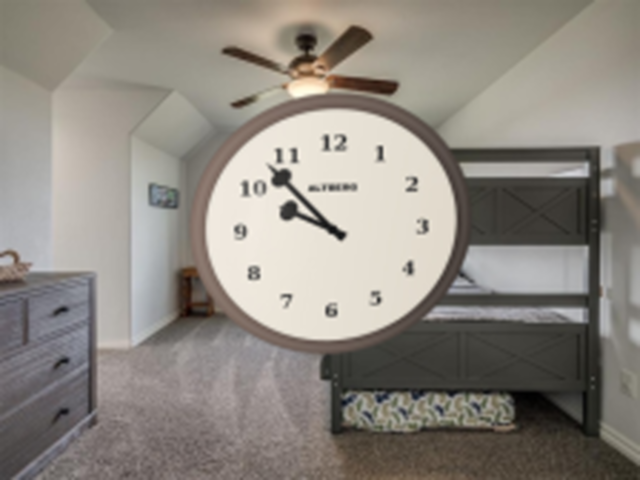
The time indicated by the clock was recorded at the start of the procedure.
9:53
